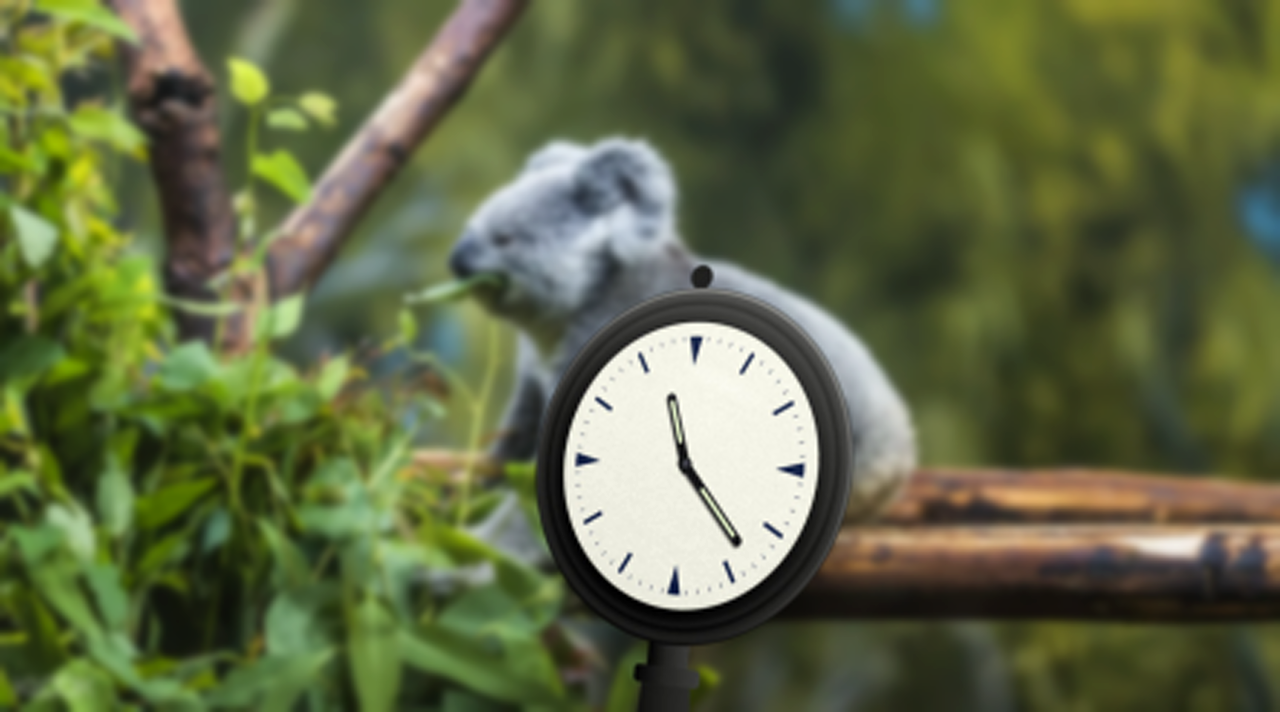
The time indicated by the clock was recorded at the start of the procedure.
11:23
